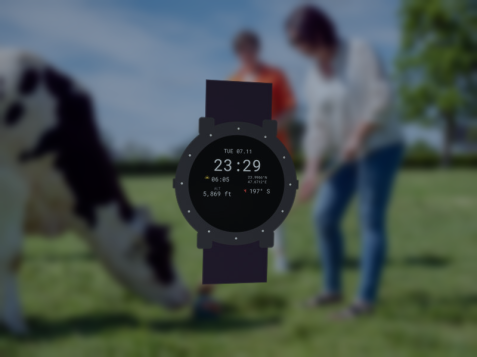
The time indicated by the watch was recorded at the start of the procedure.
23:29
